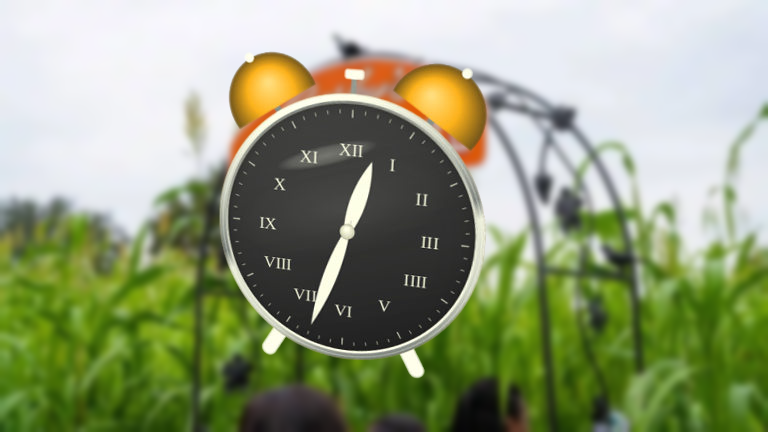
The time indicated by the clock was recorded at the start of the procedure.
12:33
